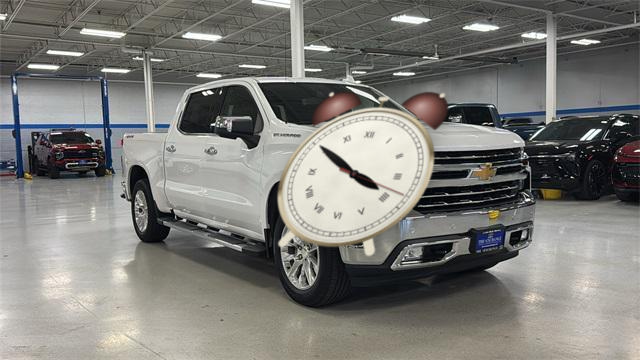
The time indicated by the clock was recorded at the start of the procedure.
3:50:18
